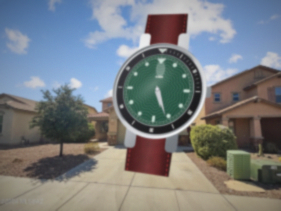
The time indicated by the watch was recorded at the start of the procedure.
5:26
